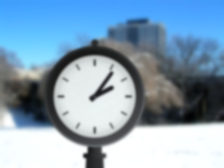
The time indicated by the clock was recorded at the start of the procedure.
2:06
